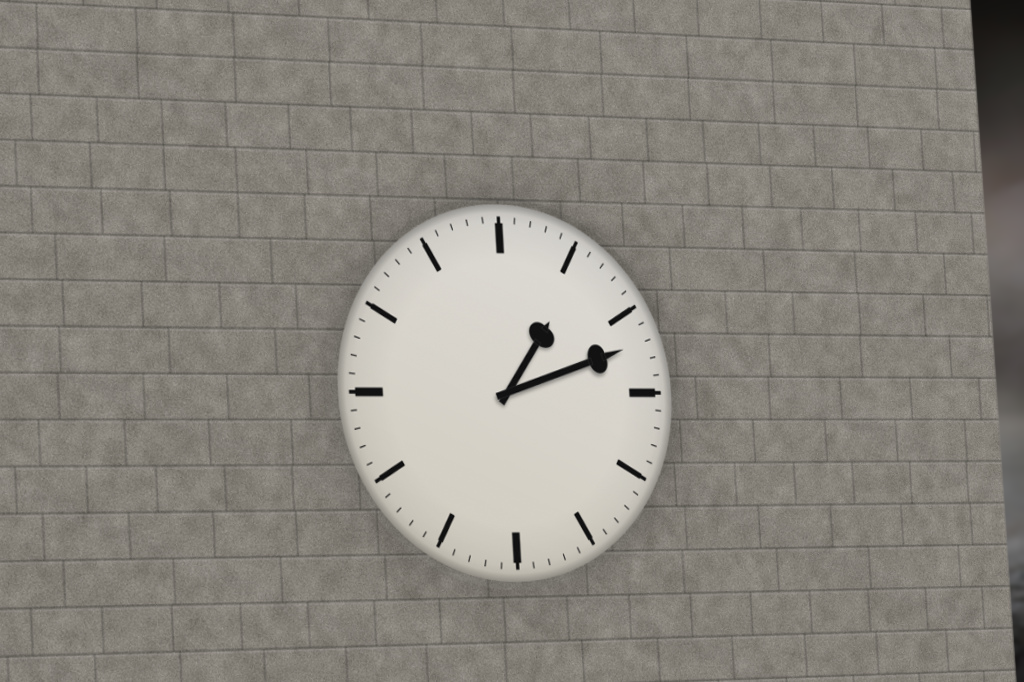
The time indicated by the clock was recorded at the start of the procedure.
1:12
